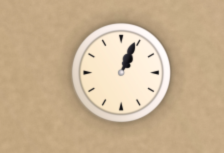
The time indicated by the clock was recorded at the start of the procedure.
1:04
